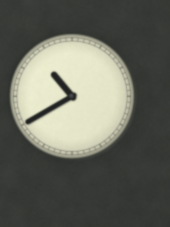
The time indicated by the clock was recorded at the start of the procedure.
10:40
